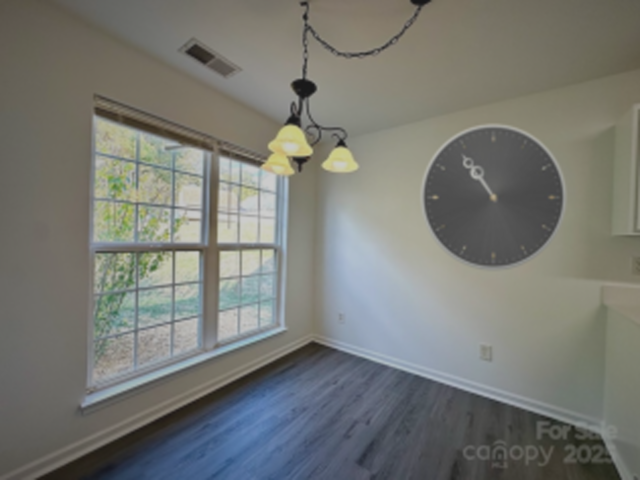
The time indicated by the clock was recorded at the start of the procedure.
10:54
